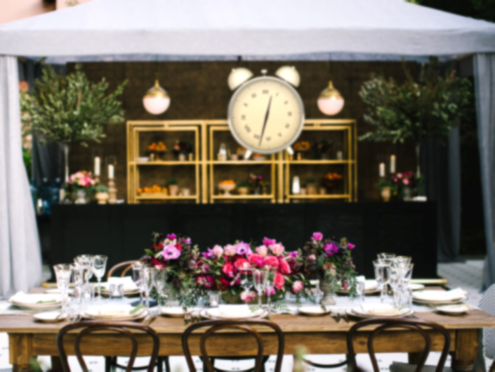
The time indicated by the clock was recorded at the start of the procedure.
12:33
